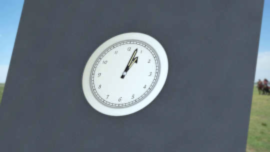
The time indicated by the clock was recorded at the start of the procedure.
1:03
